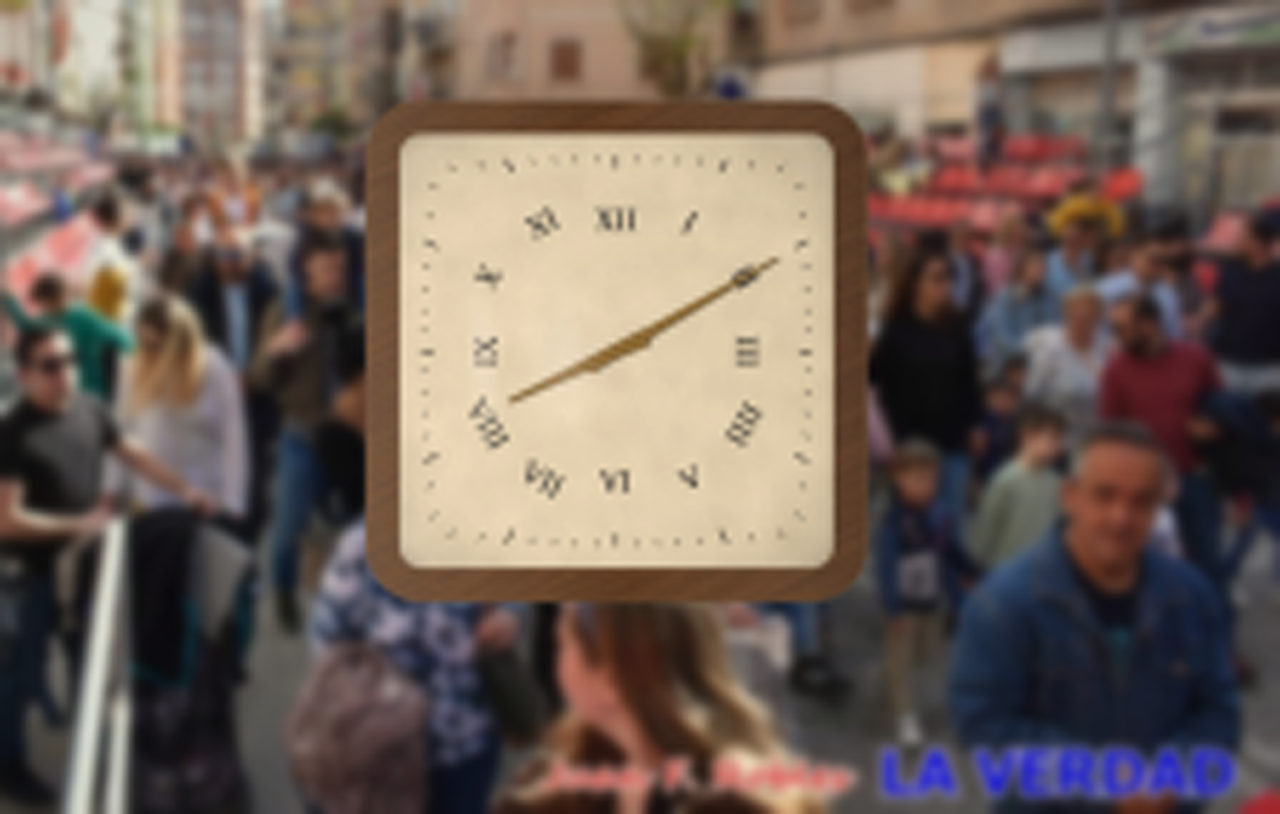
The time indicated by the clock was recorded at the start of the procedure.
8:10
